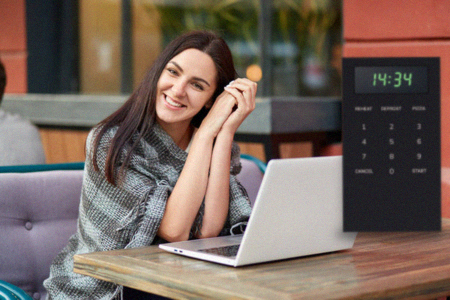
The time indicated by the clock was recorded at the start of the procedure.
14:34
